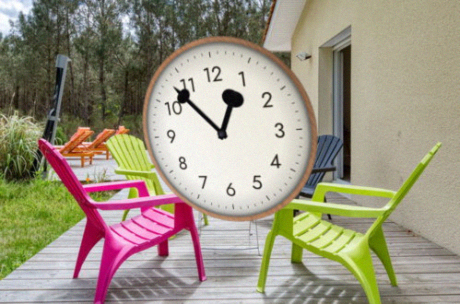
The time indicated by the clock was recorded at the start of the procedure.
12:53
